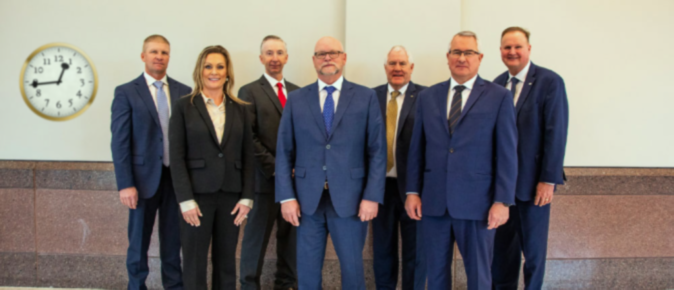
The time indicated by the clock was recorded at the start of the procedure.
12:44
